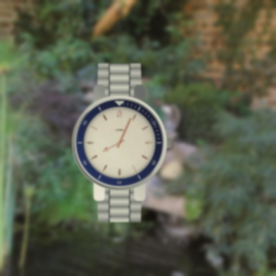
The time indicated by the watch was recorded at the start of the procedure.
8:04
